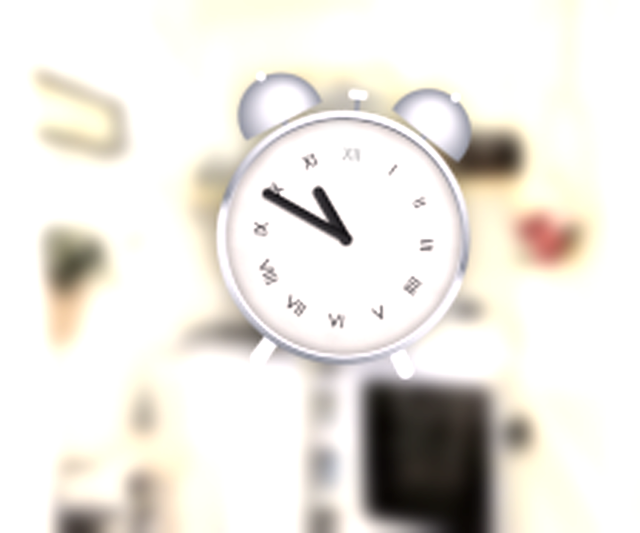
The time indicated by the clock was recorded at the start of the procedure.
10:49
